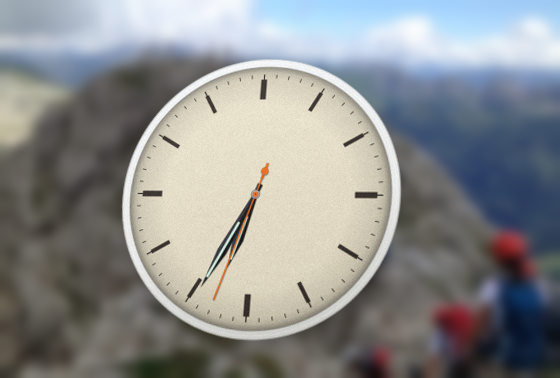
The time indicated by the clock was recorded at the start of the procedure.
6:34:33
